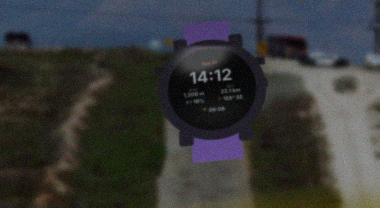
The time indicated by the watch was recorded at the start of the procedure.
14:12
